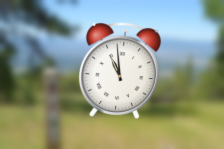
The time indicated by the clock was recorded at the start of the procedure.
10:58
